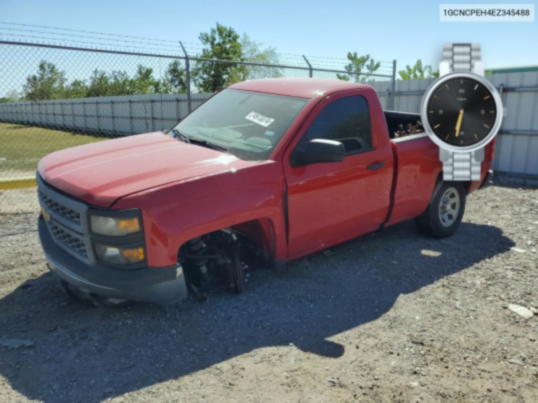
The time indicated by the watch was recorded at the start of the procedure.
6:32
